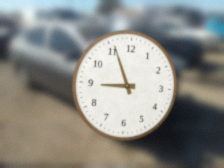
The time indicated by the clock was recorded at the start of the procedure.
8:56
